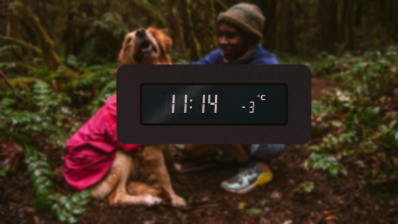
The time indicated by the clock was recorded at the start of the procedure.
11:14
